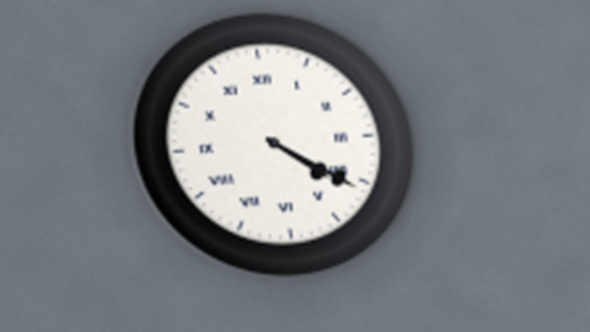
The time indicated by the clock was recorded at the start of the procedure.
4:21
